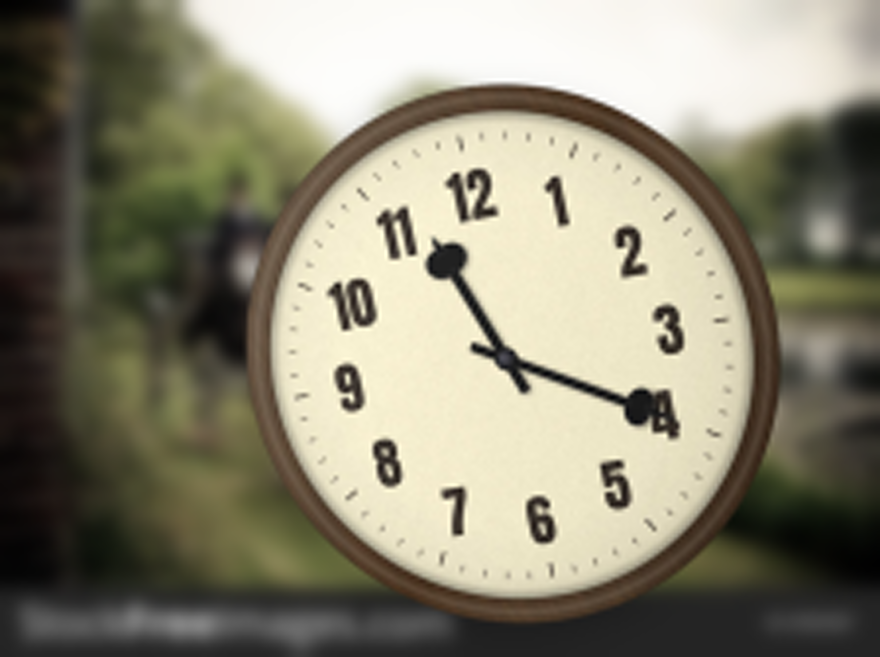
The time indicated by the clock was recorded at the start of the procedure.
11:20
